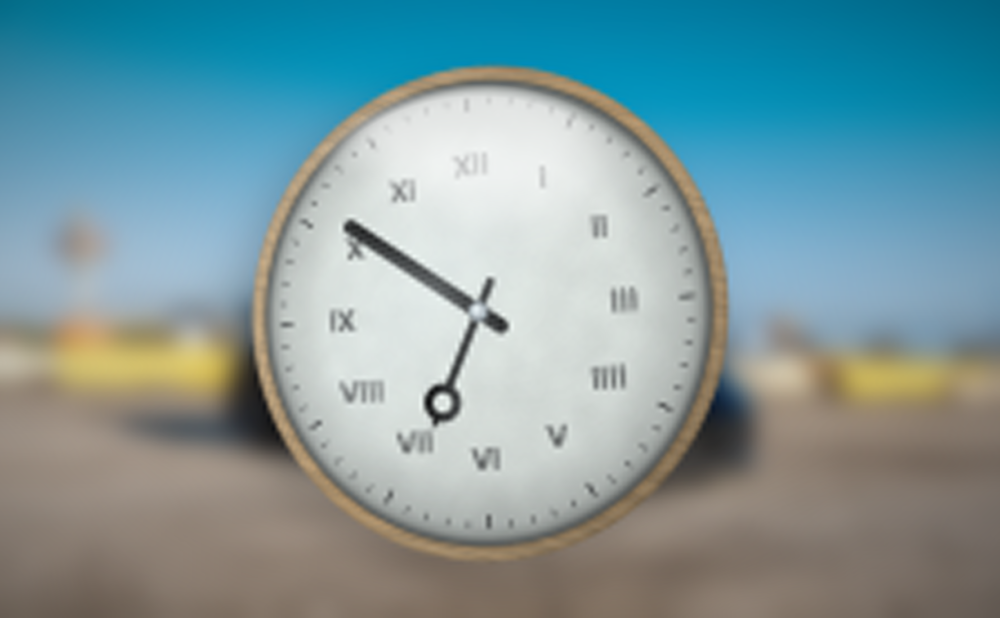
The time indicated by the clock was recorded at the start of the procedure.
6:51
